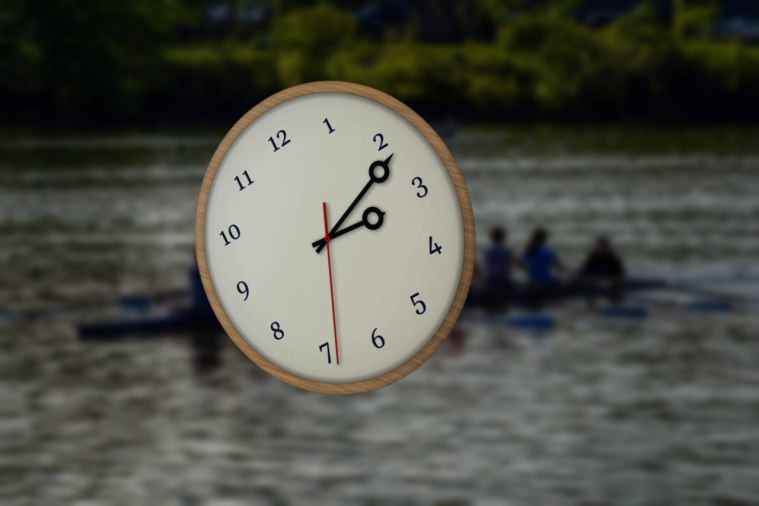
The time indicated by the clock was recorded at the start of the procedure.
3:11:34
